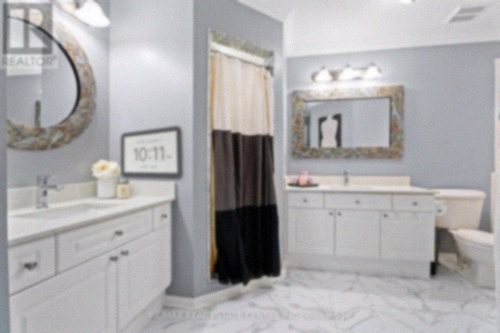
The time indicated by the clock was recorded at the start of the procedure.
10:11
